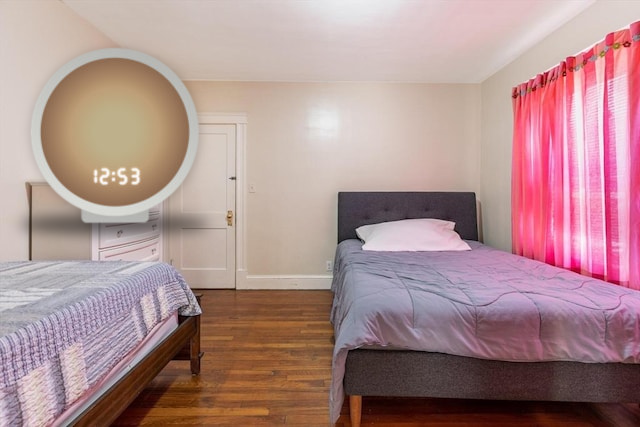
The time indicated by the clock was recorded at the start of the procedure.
12:53
